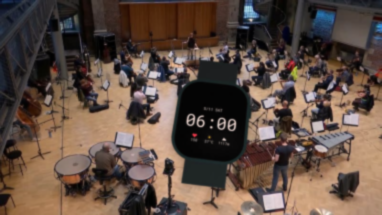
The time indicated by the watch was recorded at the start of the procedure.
6:00
